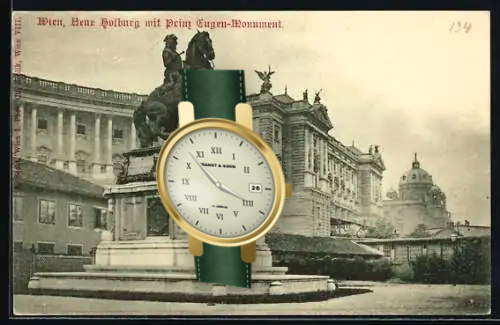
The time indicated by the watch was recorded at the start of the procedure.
3:53
